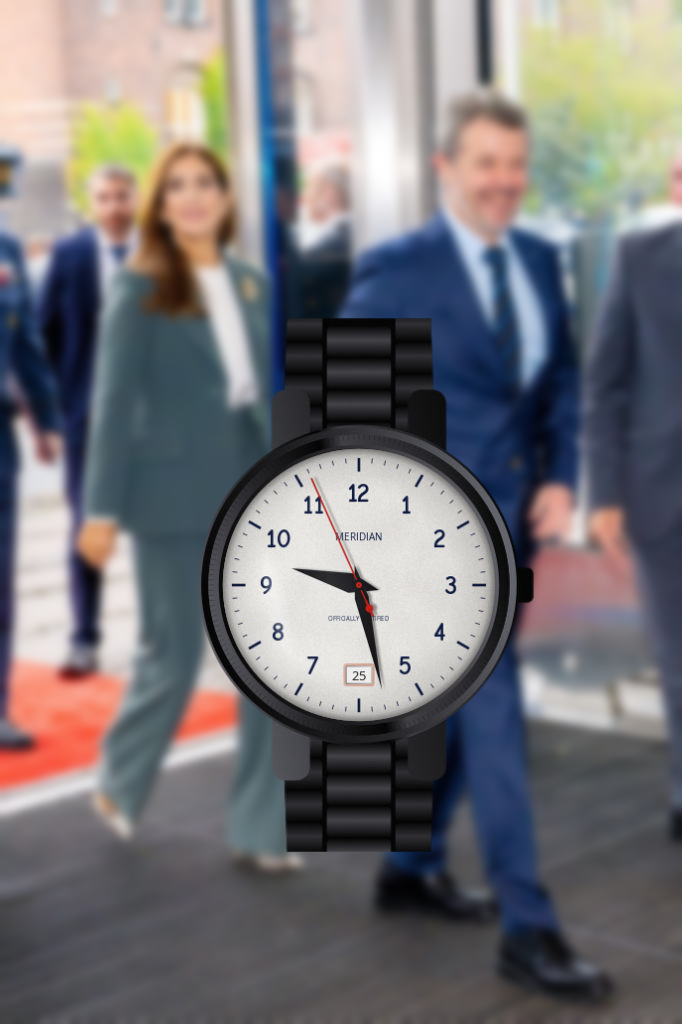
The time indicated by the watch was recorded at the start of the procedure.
9:27:56
